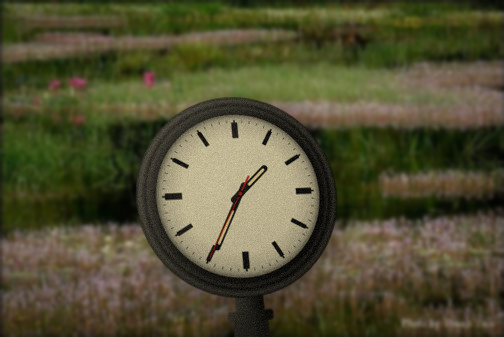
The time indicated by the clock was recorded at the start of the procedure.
1:34:35
